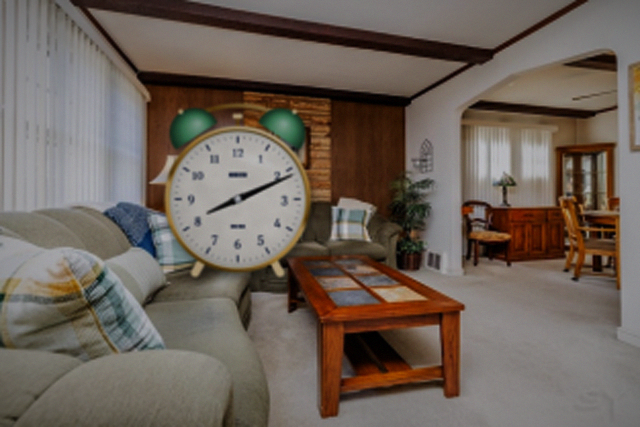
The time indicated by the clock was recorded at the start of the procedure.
8:11
